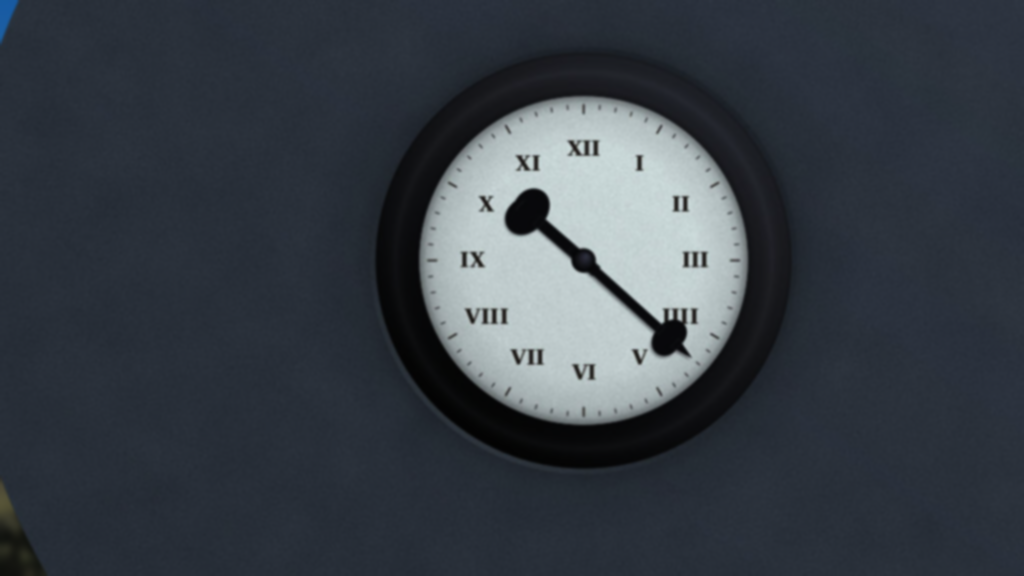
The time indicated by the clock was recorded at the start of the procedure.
10:22
